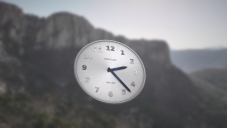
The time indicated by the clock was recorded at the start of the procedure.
2:23
